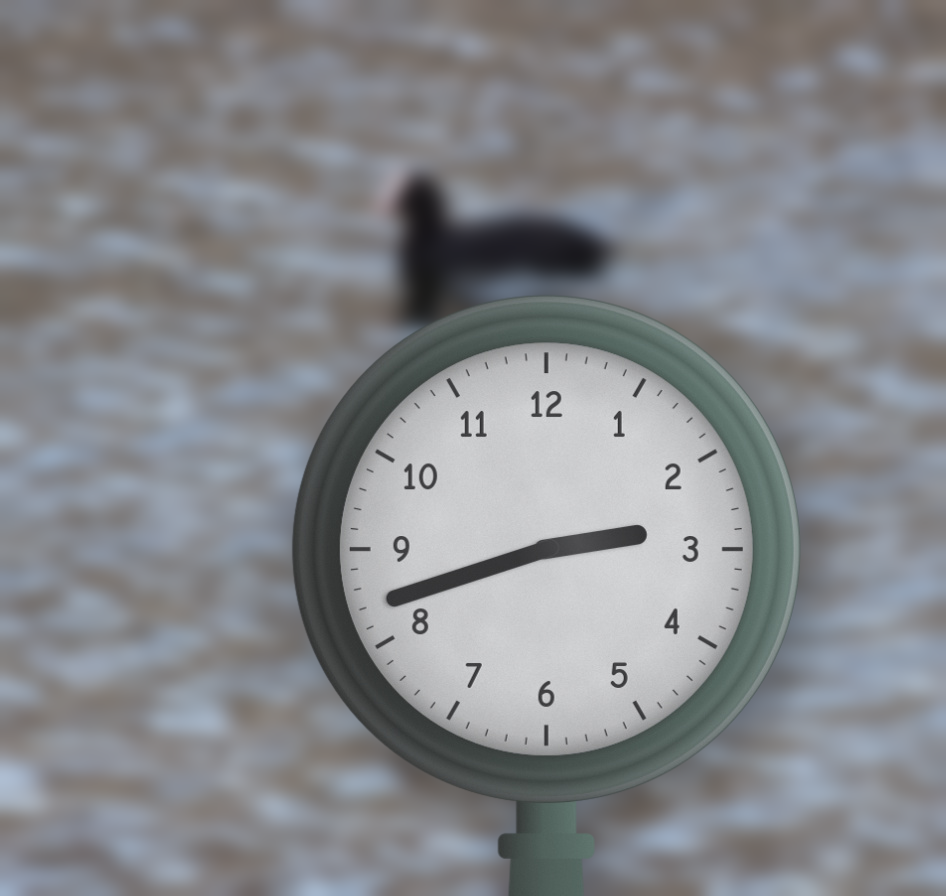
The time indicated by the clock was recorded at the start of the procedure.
2:42
